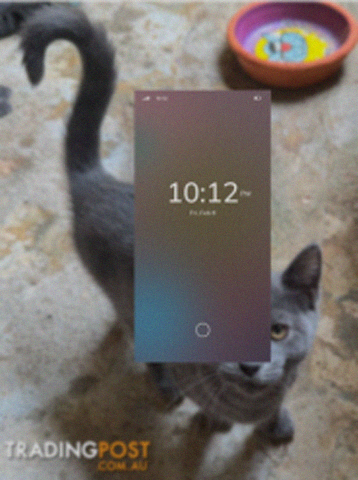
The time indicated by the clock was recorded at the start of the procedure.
10:12
